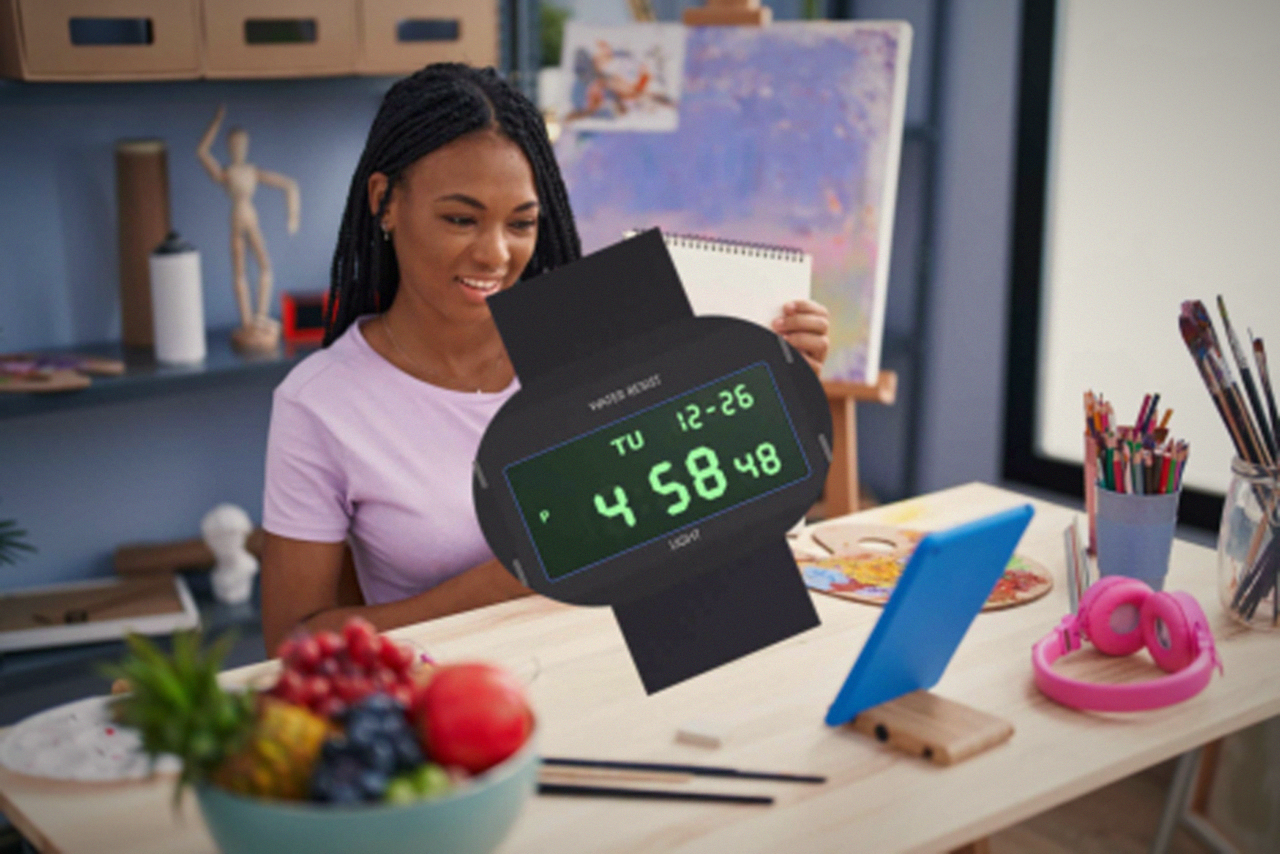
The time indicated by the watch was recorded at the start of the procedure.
4:58:48
